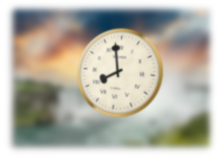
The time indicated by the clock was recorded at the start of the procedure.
7:58
